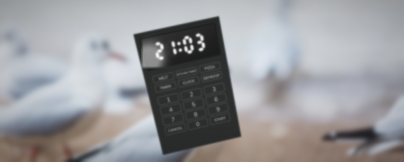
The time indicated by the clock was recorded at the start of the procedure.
21:03
